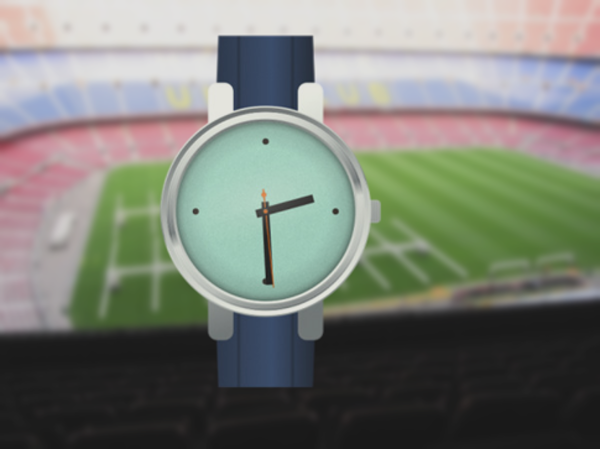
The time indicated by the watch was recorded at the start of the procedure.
2:29:29
